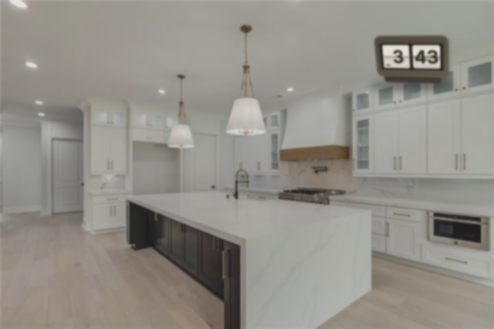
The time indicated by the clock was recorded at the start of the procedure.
3:43
